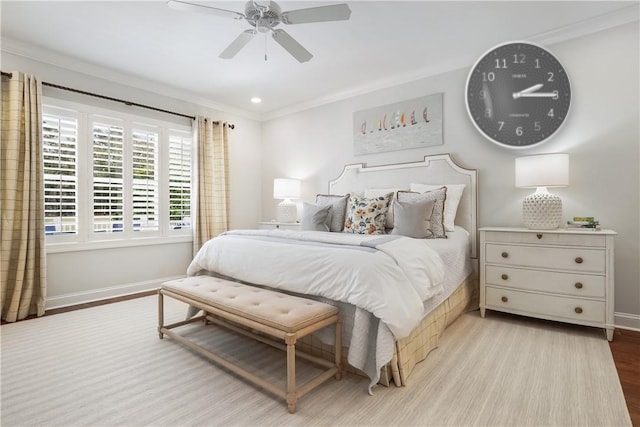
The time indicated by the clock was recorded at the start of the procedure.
2:15
